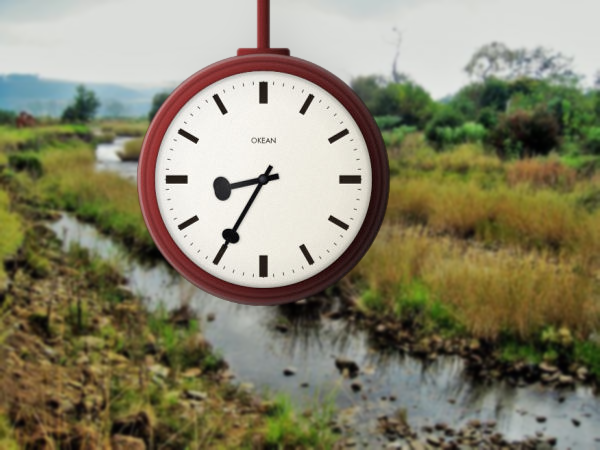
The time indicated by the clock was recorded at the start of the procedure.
8:35
